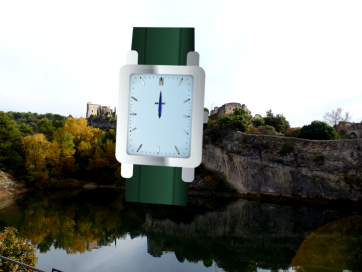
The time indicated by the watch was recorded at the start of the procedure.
12:00
